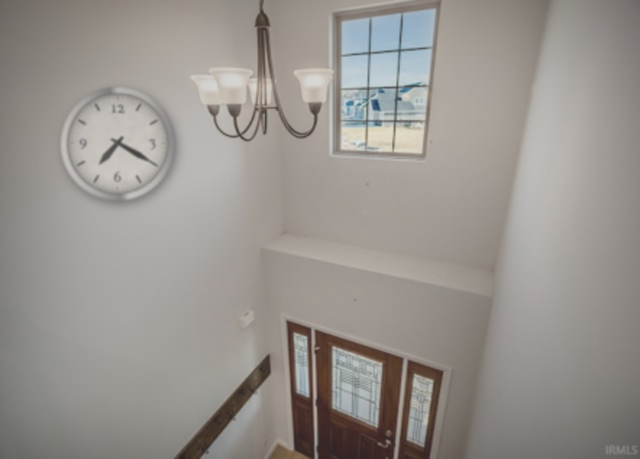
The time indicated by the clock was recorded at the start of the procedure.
7:20
